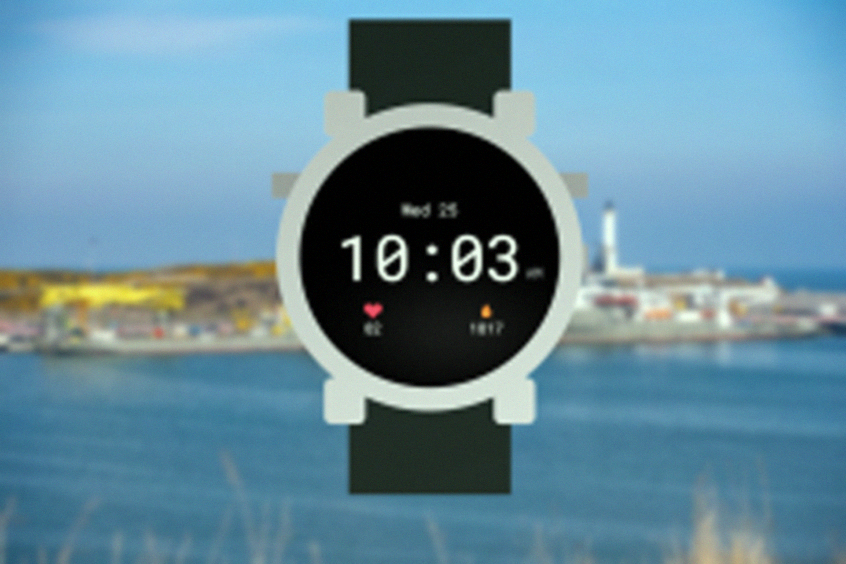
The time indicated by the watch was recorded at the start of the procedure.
10:03
